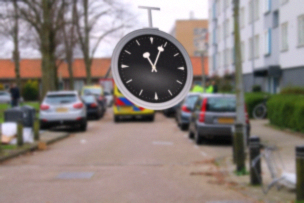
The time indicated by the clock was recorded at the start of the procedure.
11:04
